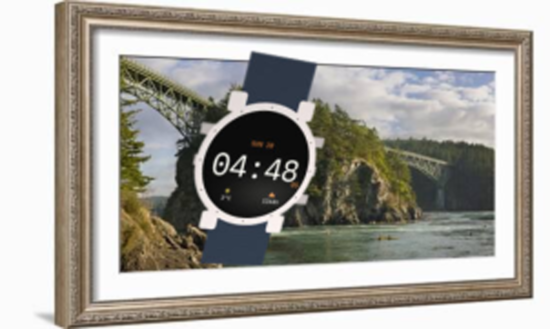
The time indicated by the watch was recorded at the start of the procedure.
4:48
